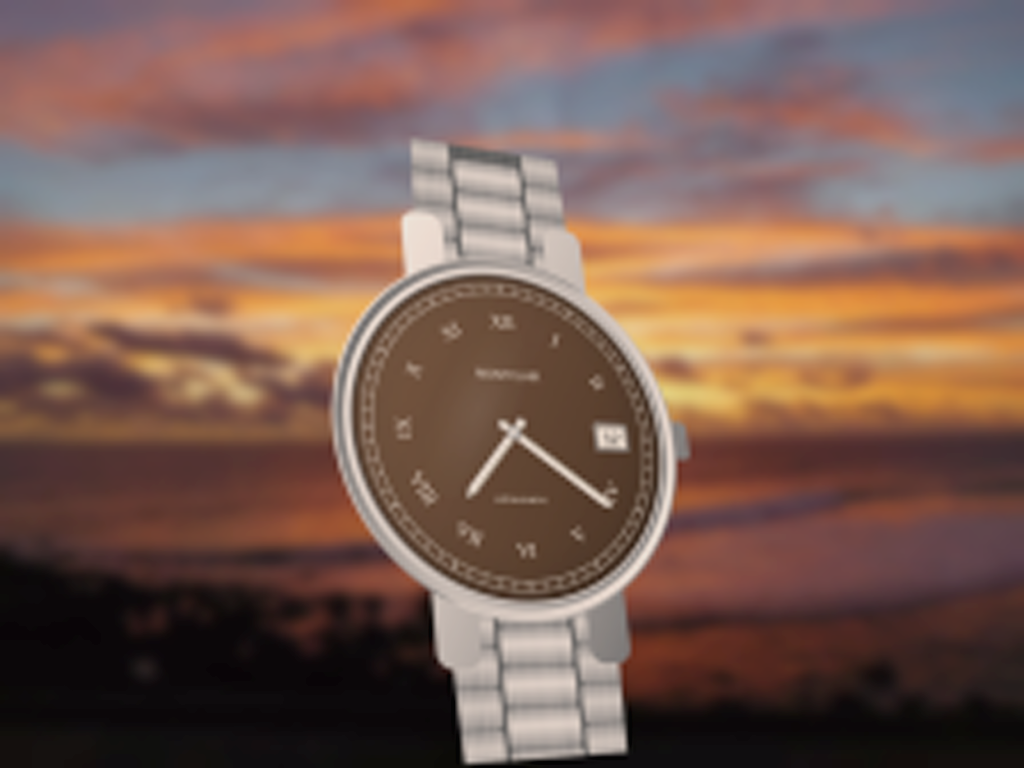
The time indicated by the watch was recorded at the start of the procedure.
7:21
